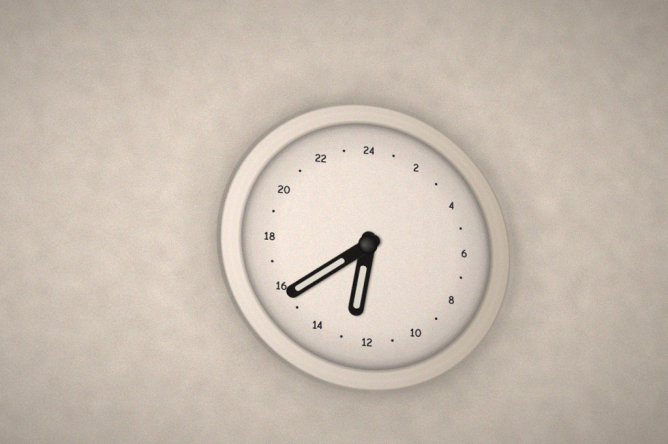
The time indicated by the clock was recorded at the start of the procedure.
12:39
